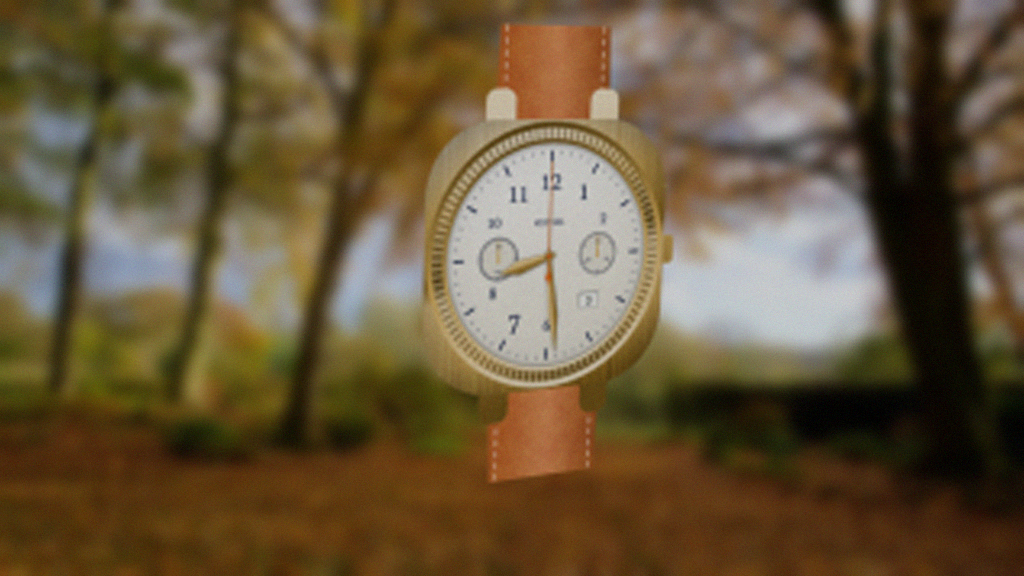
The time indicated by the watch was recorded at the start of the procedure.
8:29
